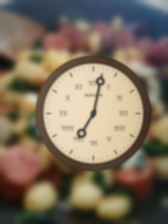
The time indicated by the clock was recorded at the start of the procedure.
7:02
